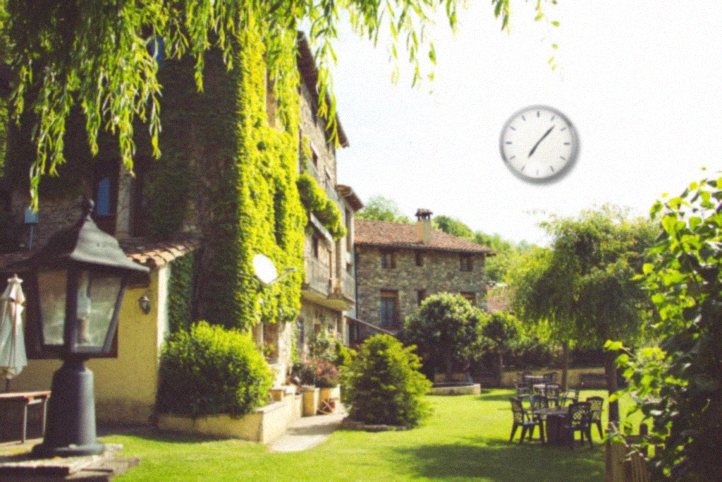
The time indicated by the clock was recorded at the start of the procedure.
7:07
